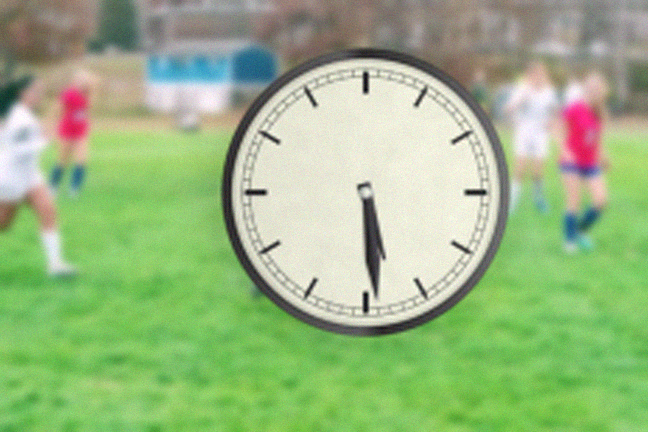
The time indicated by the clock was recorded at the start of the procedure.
5:29
